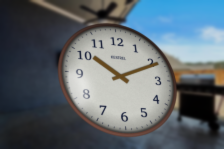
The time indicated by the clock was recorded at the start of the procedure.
10:11
